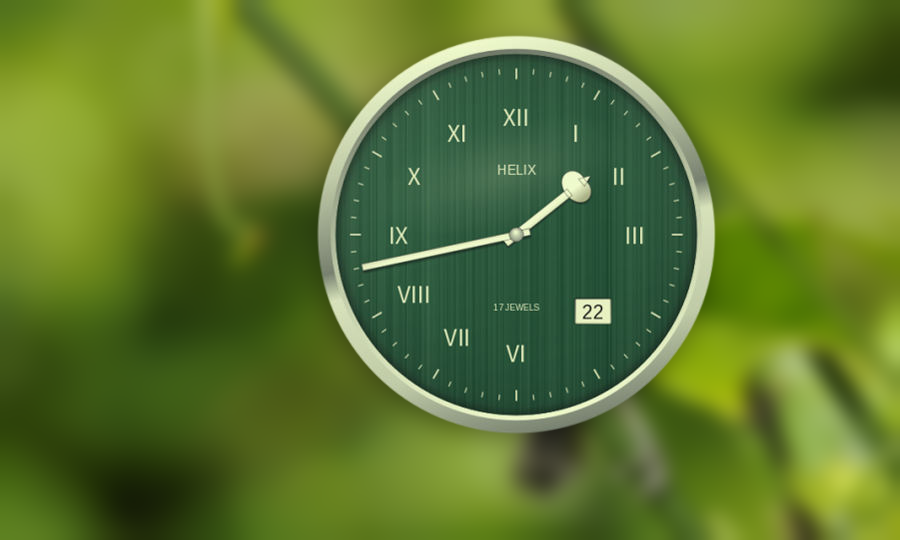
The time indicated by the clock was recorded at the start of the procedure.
1:43
